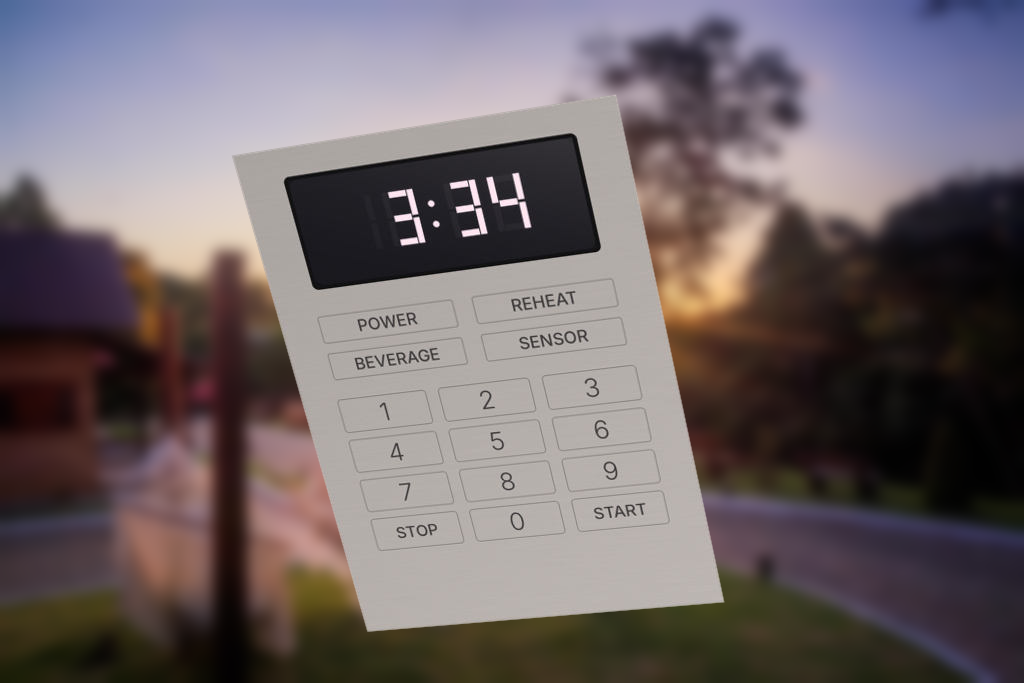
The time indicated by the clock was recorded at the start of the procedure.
3:34
